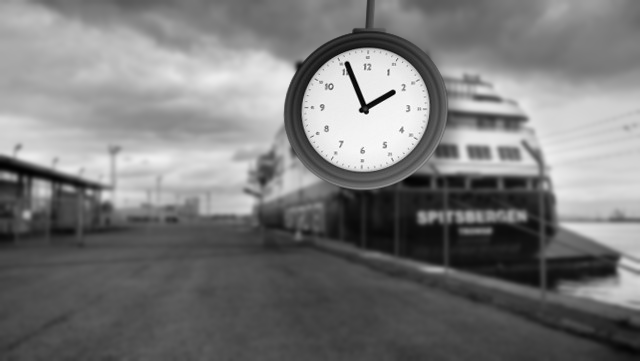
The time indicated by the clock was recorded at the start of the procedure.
1:56
